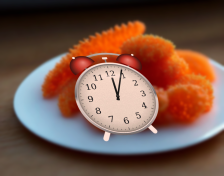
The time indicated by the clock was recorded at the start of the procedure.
12:04
